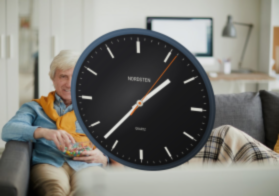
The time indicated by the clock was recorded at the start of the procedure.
1:37:06
